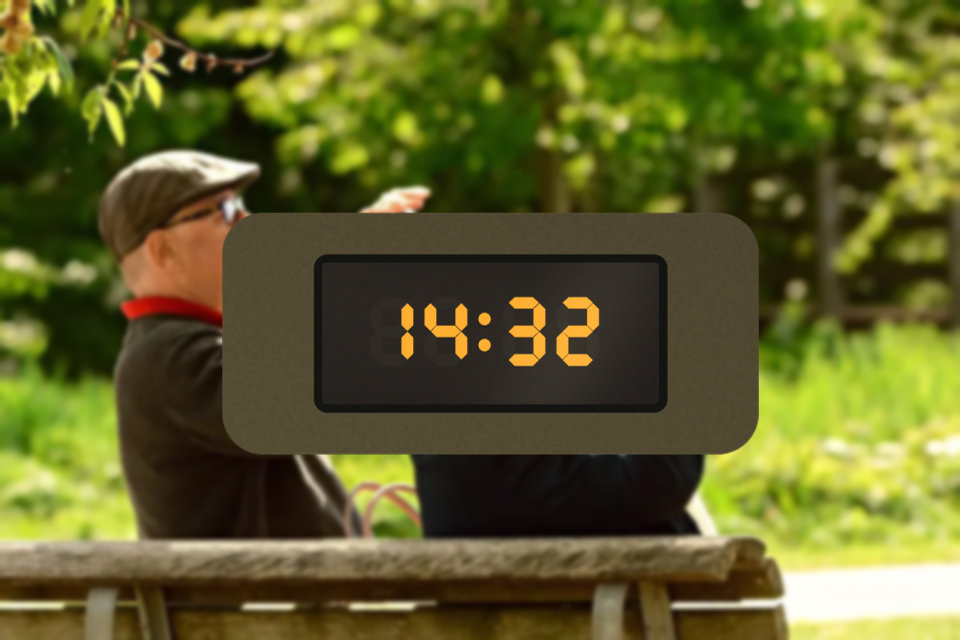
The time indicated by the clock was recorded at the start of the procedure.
14:32
